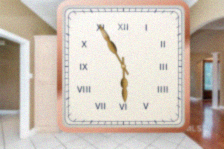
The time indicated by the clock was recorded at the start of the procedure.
5:55
